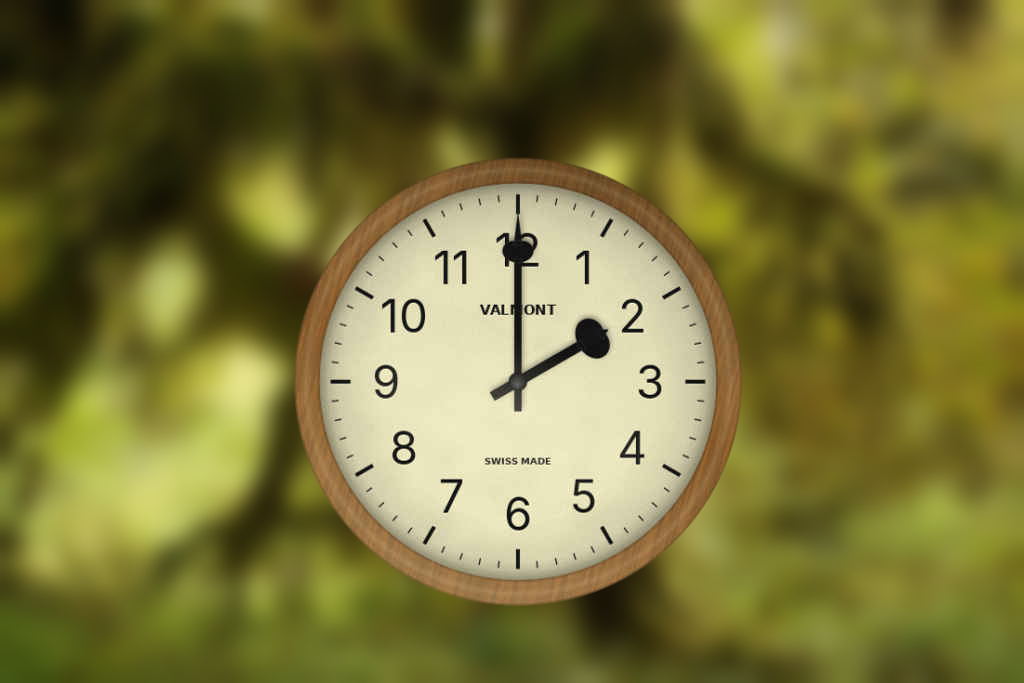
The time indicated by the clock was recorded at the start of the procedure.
2:00
